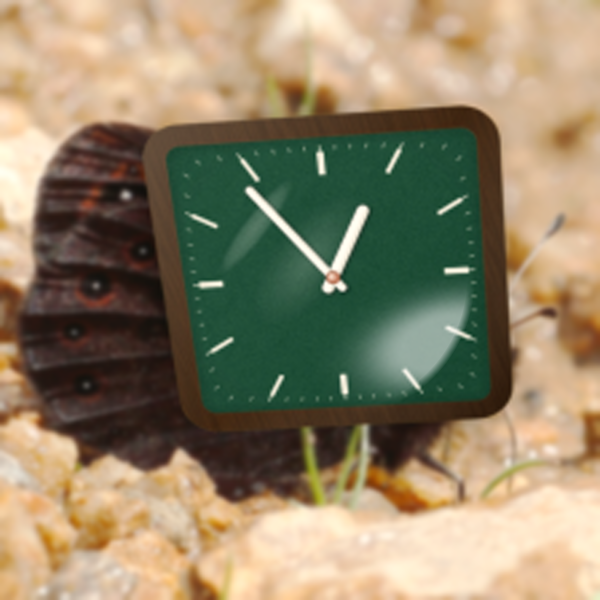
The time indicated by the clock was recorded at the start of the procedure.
12:54
